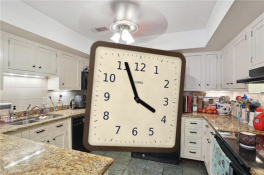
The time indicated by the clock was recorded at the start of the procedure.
3:56
